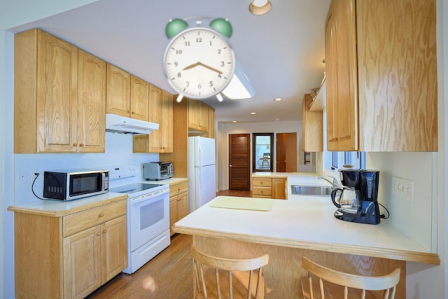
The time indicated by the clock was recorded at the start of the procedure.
8:19
